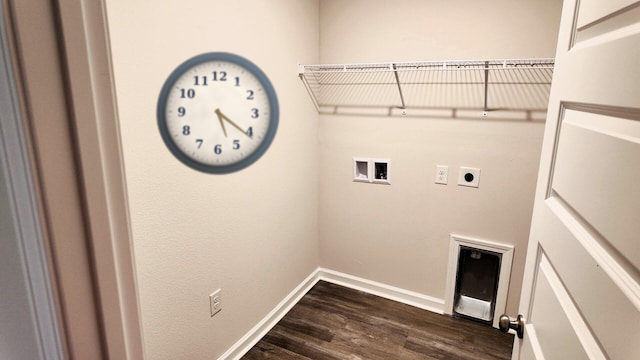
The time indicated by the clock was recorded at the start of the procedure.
5:21
